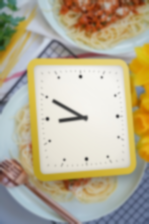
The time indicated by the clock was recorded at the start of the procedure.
8:50
